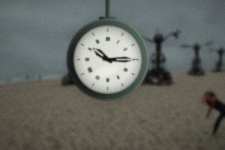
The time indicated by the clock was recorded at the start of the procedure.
10:15
